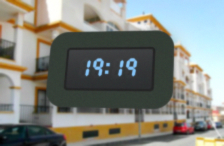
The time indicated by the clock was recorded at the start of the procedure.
19:19
